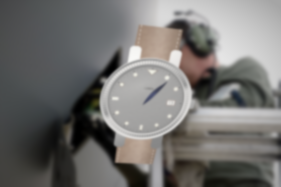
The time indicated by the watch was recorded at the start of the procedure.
1:06
